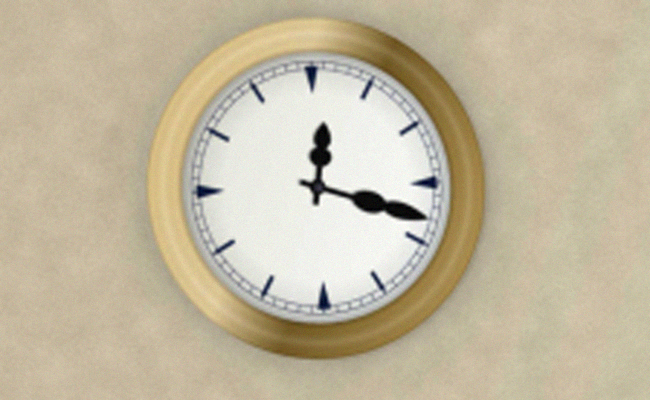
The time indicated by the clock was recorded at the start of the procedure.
12:18
